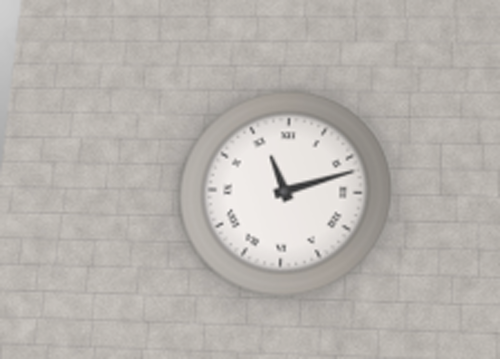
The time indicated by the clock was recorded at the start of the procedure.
11:12
